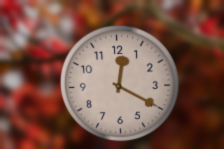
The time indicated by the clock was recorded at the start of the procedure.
12:20
